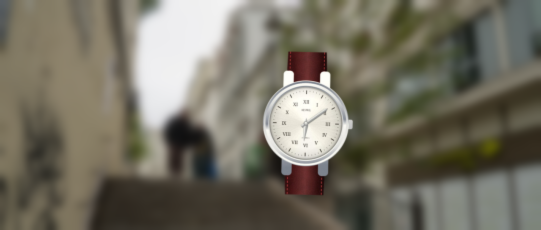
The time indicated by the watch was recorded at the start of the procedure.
6:09
